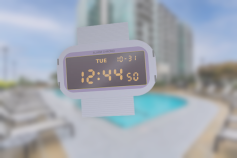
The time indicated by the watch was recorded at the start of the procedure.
12:44:50
